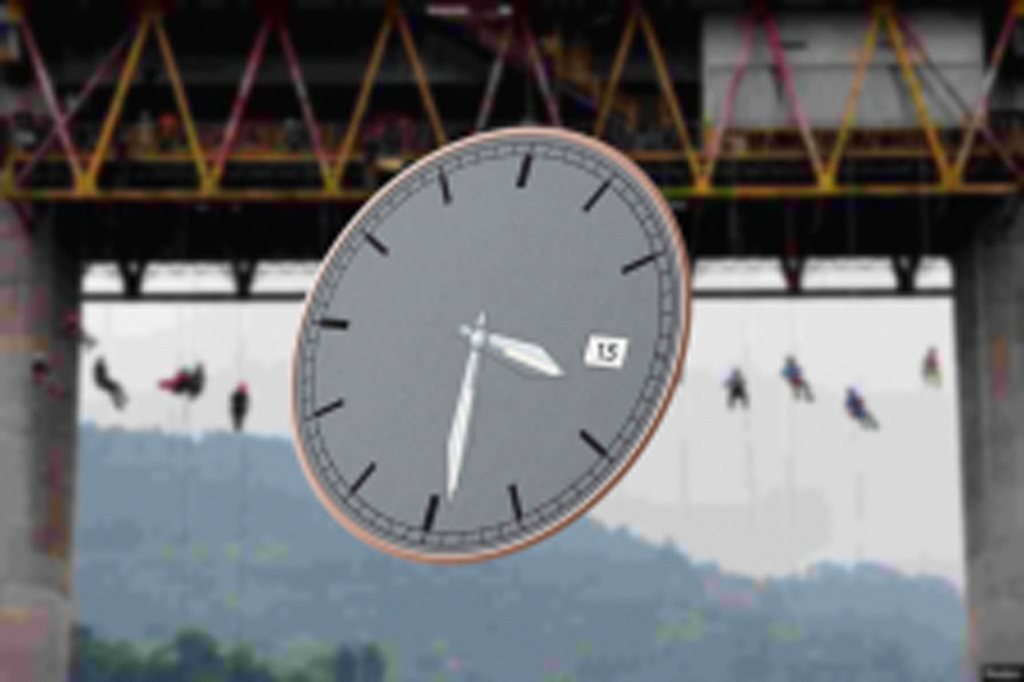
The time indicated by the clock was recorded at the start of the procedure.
3:29
